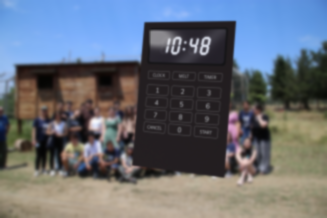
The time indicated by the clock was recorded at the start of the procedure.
10:48
